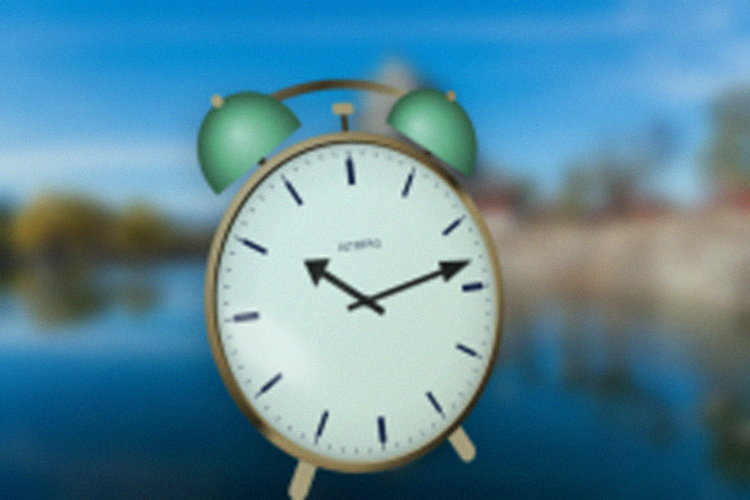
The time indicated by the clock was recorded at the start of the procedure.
10:13
